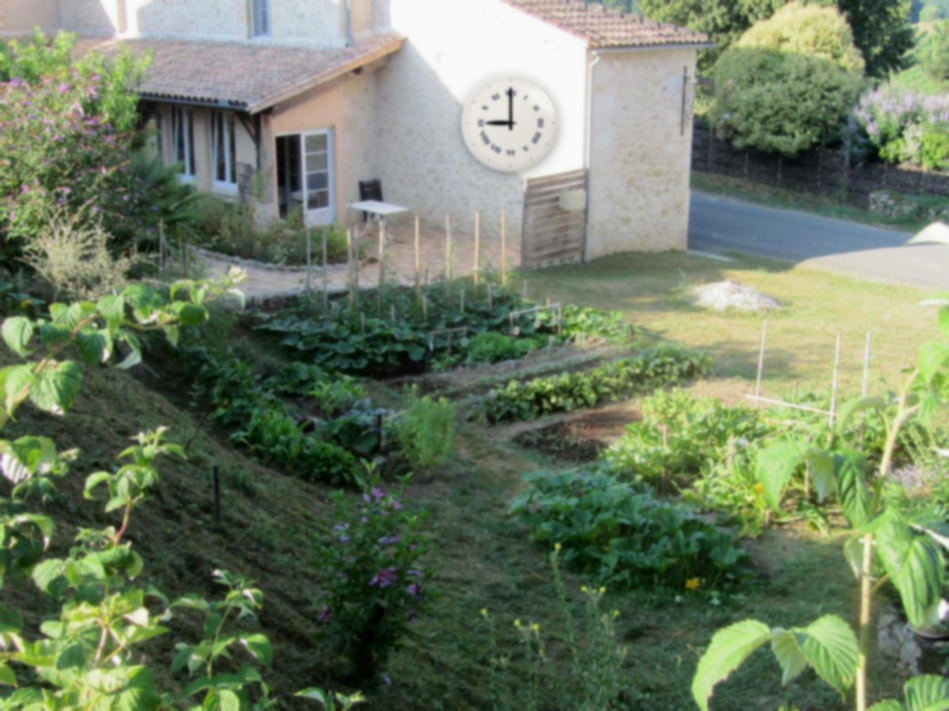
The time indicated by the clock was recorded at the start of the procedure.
9:00
